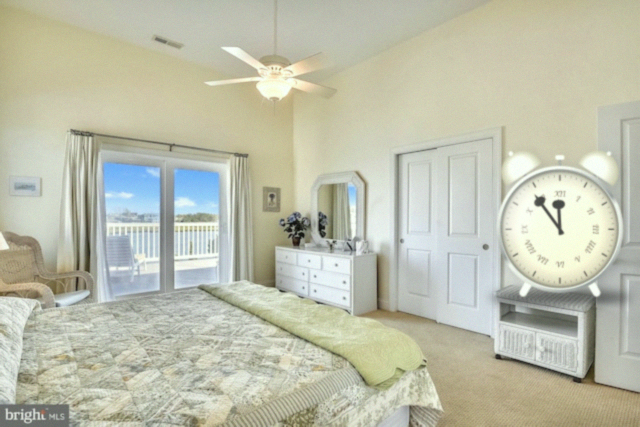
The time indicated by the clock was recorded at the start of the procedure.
11:54
